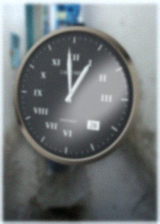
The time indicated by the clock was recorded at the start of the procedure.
12:59
